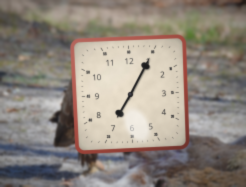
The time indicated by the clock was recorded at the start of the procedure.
7:05
